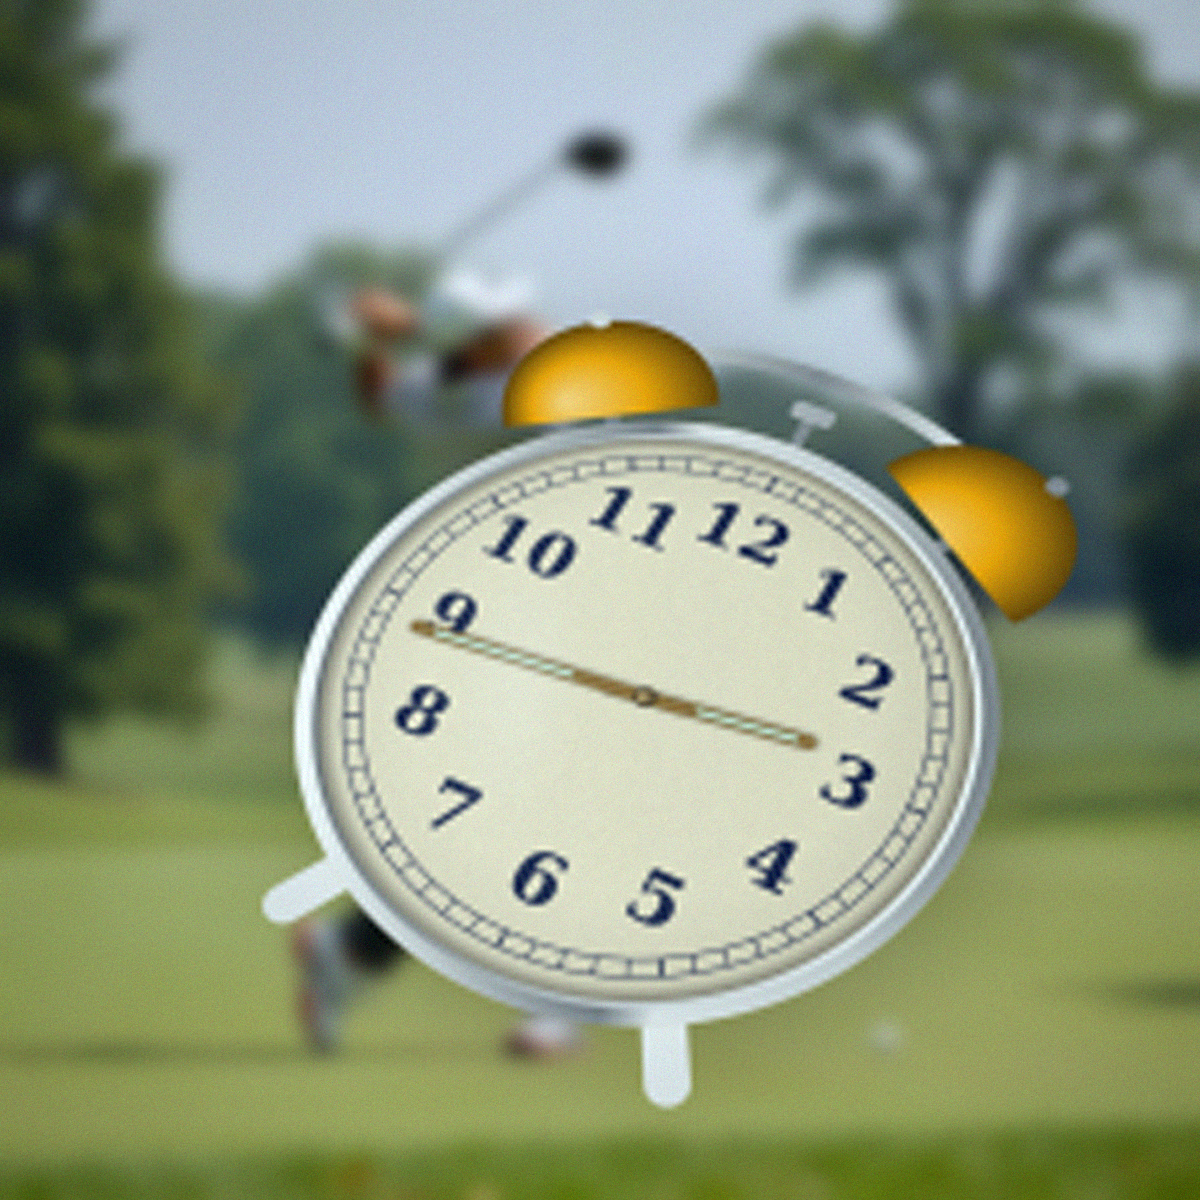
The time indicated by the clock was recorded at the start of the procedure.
2:44
